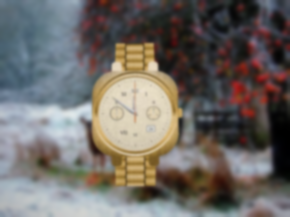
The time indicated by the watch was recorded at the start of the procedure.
11:51
